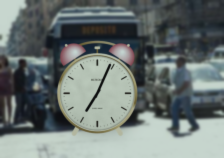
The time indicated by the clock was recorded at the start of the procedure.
7:04
